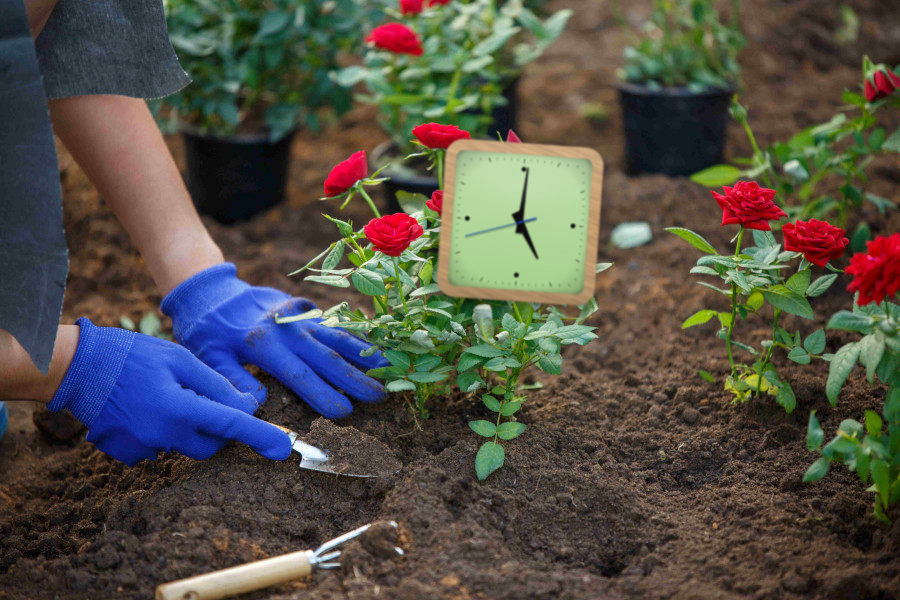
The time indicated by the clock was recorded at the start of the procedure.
5:00:42
